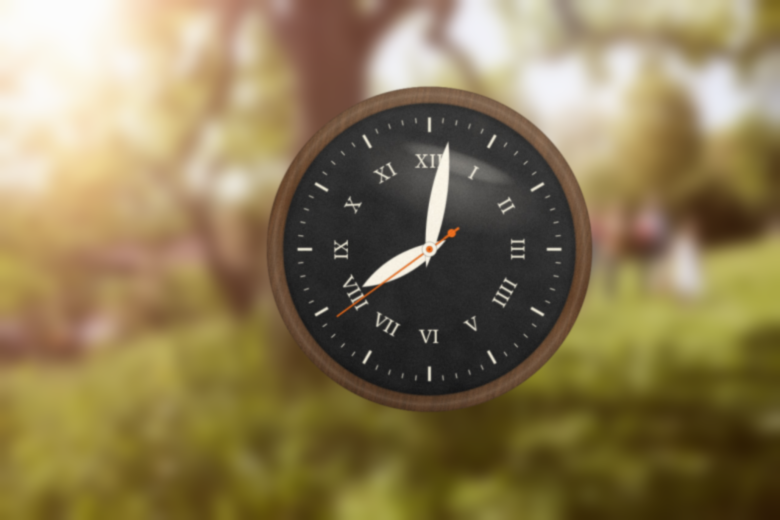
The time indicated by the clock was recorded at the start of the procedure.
8:01:39
